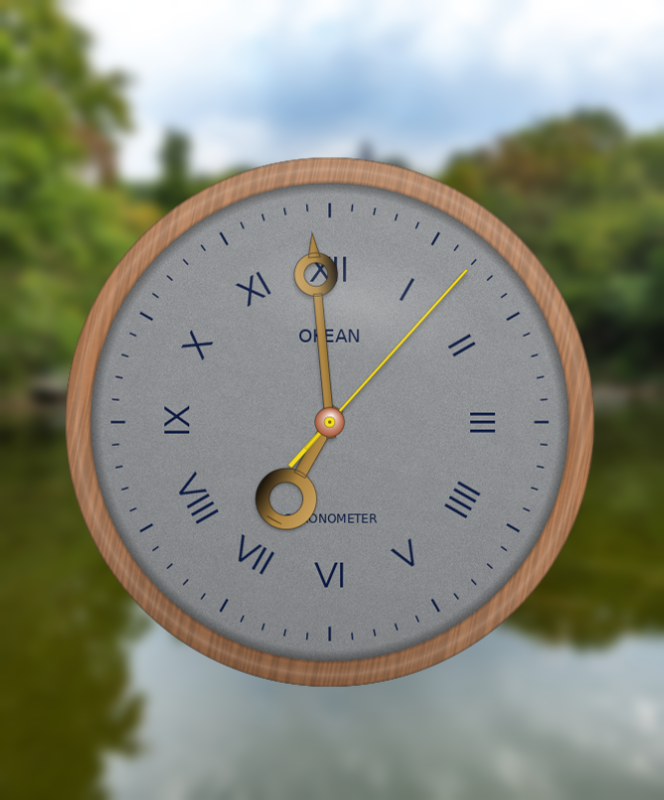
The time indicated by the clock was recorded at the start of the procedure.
6:59:07
